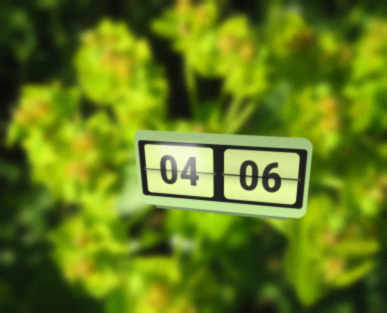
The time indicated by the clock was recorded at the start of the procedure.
4:06
